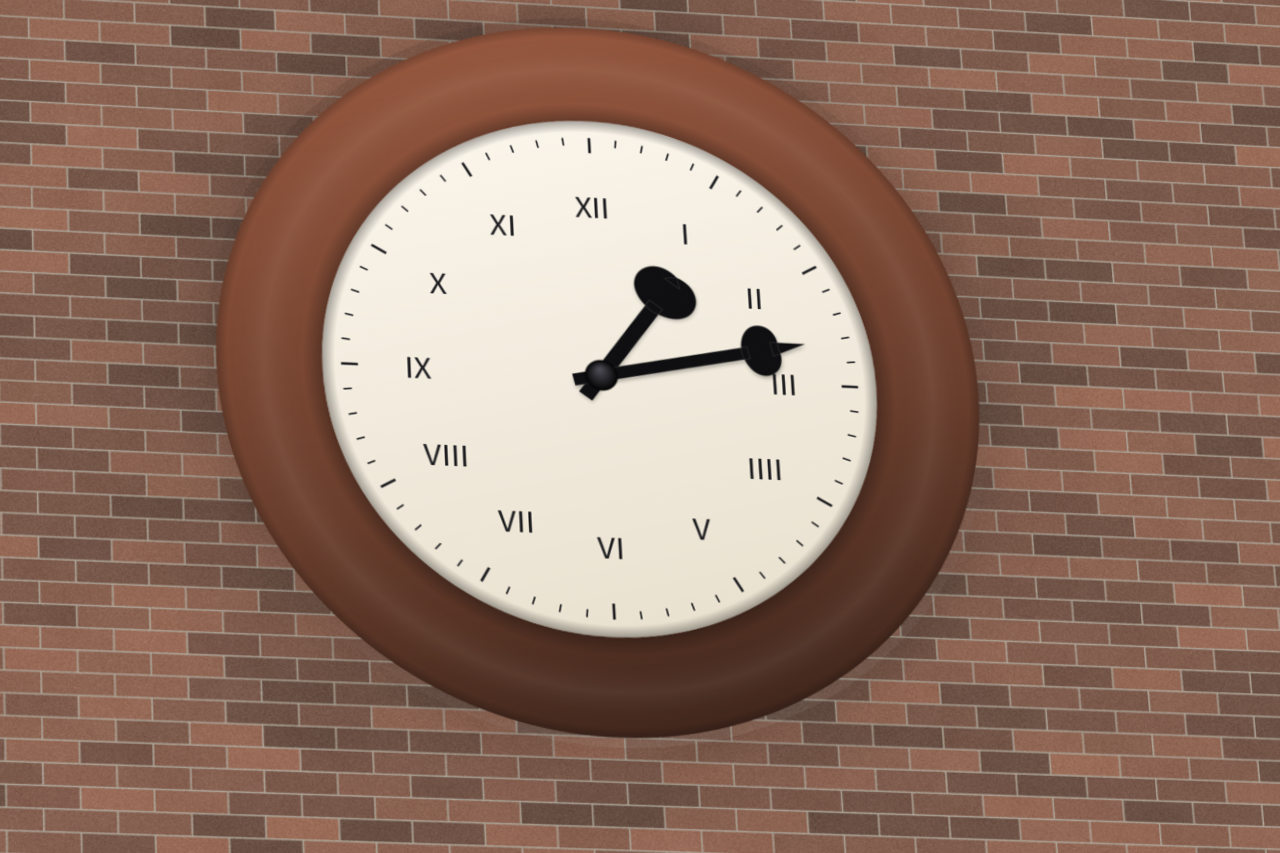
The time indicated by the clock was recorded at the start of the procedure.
1:13
